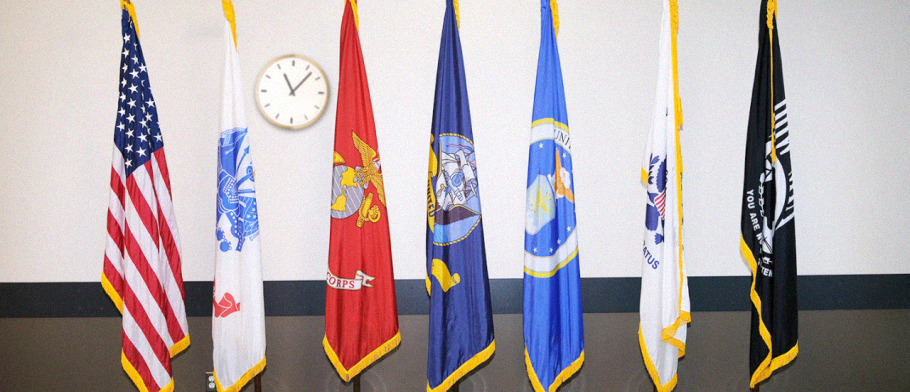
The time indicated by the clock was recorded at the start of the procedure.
11:07
